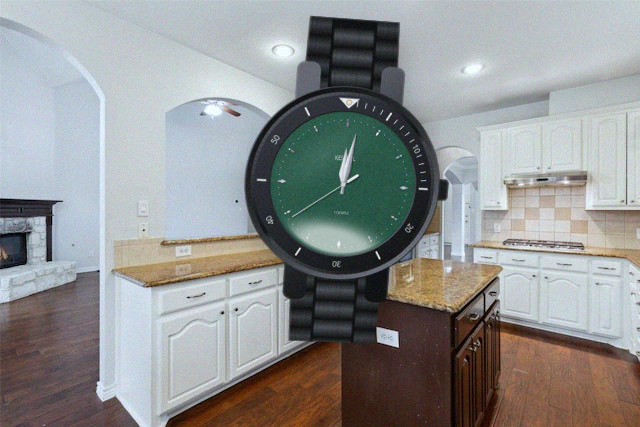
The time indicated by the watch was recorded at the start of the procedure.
12:01:39
